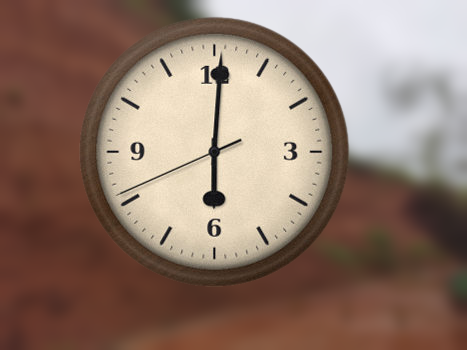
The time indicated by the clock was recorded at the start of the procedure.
6:00:41
